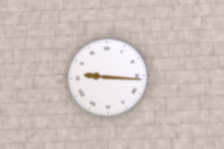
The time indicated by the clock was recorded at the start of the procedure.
9:16
